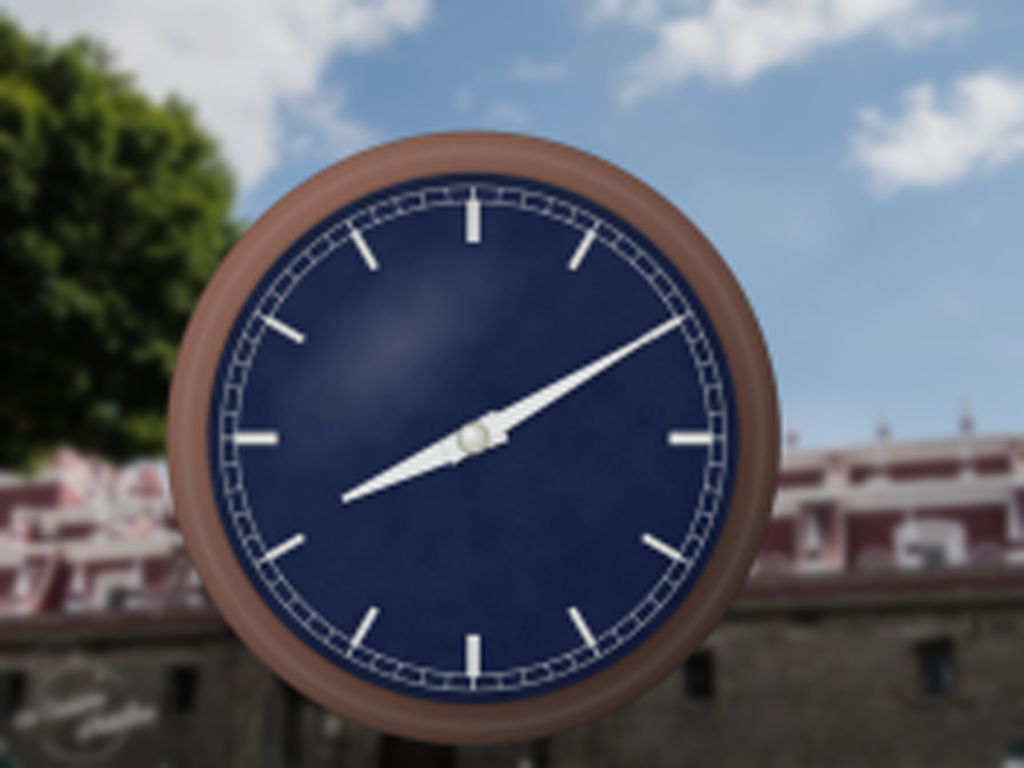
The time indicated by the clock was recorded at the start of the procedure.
8:10
